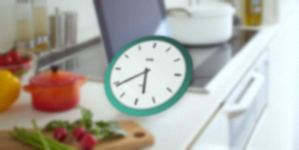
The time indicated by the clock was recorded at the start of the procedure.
5:39
